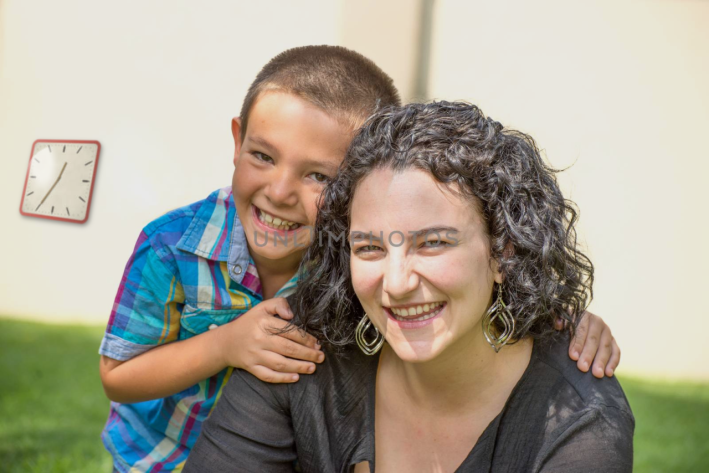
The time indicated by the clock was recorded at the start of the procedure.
12:35
